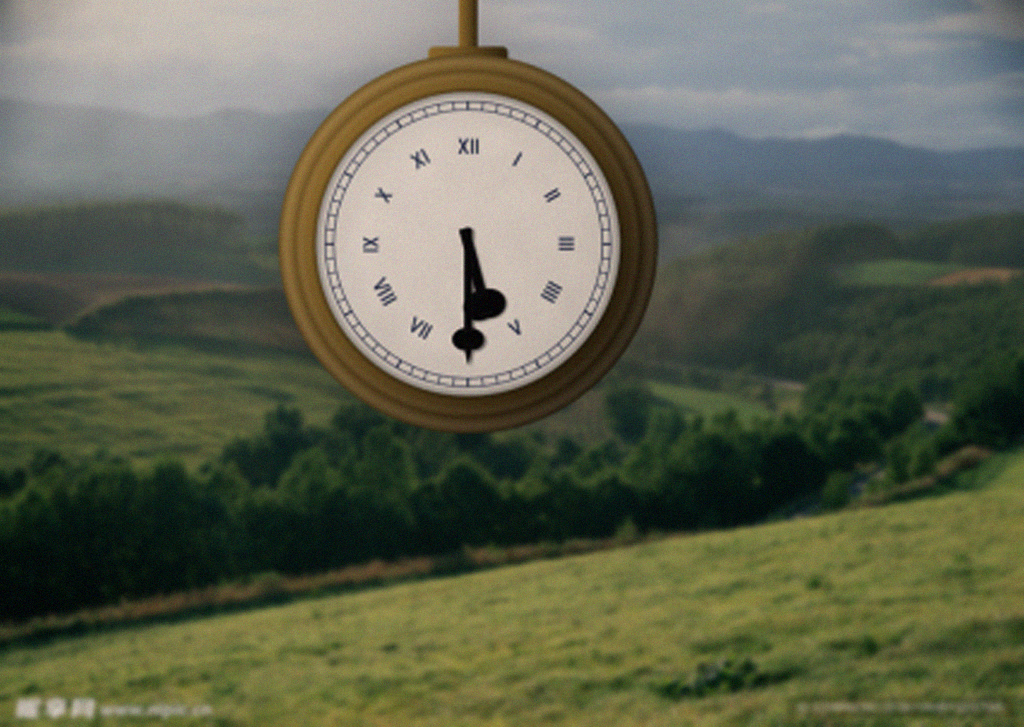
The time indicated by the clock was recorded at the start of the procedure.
5:30
